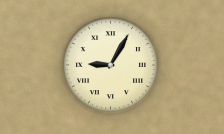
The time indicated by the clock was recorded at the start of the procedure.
9:05
